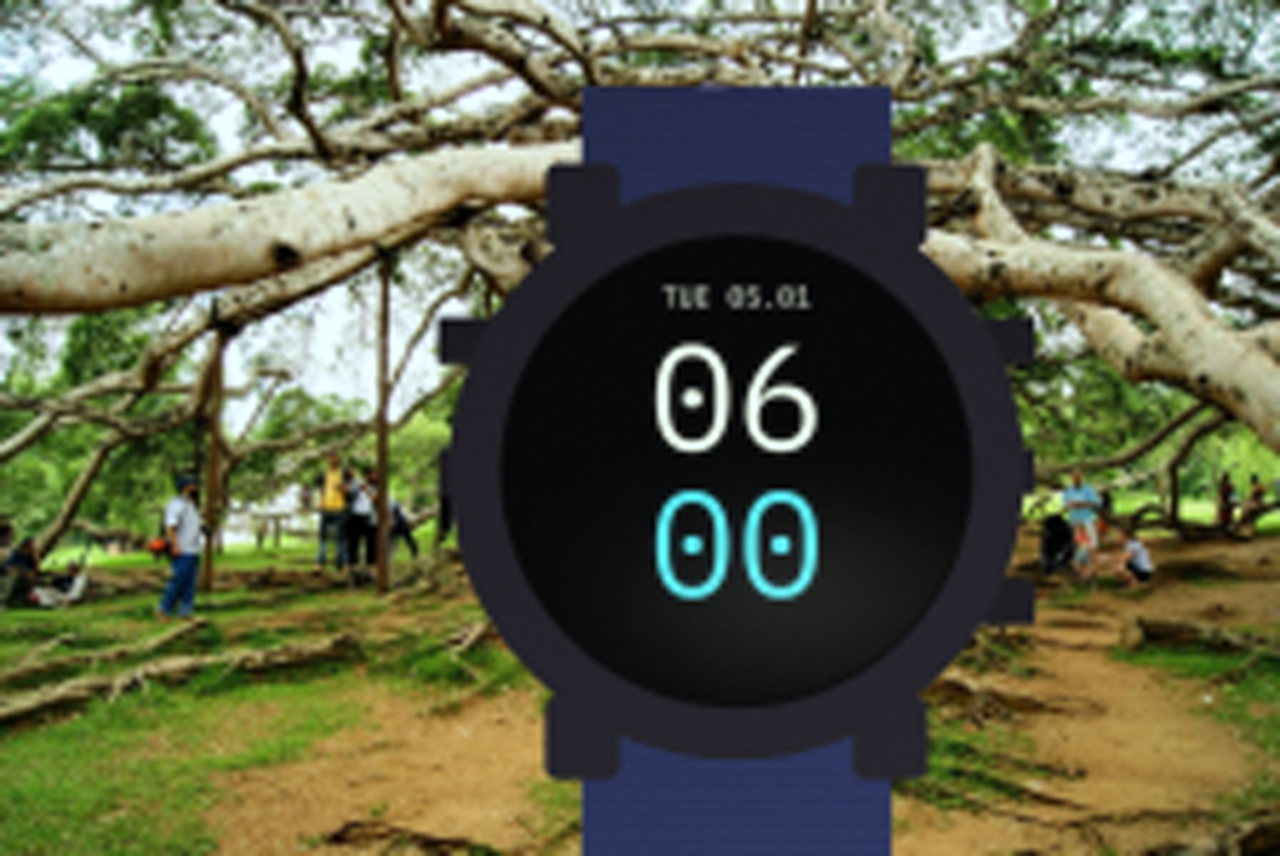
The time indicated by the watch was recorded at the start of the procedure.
6:00
